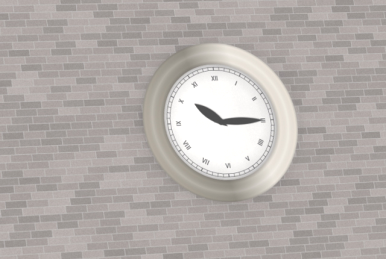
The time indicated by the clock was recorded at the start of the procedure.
10:15
